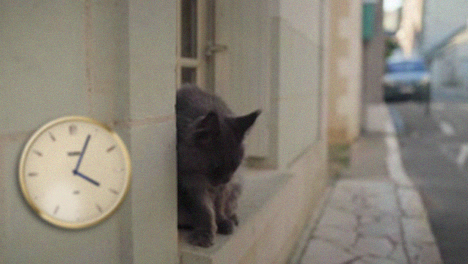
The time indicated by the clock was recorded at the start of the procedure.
4:04
